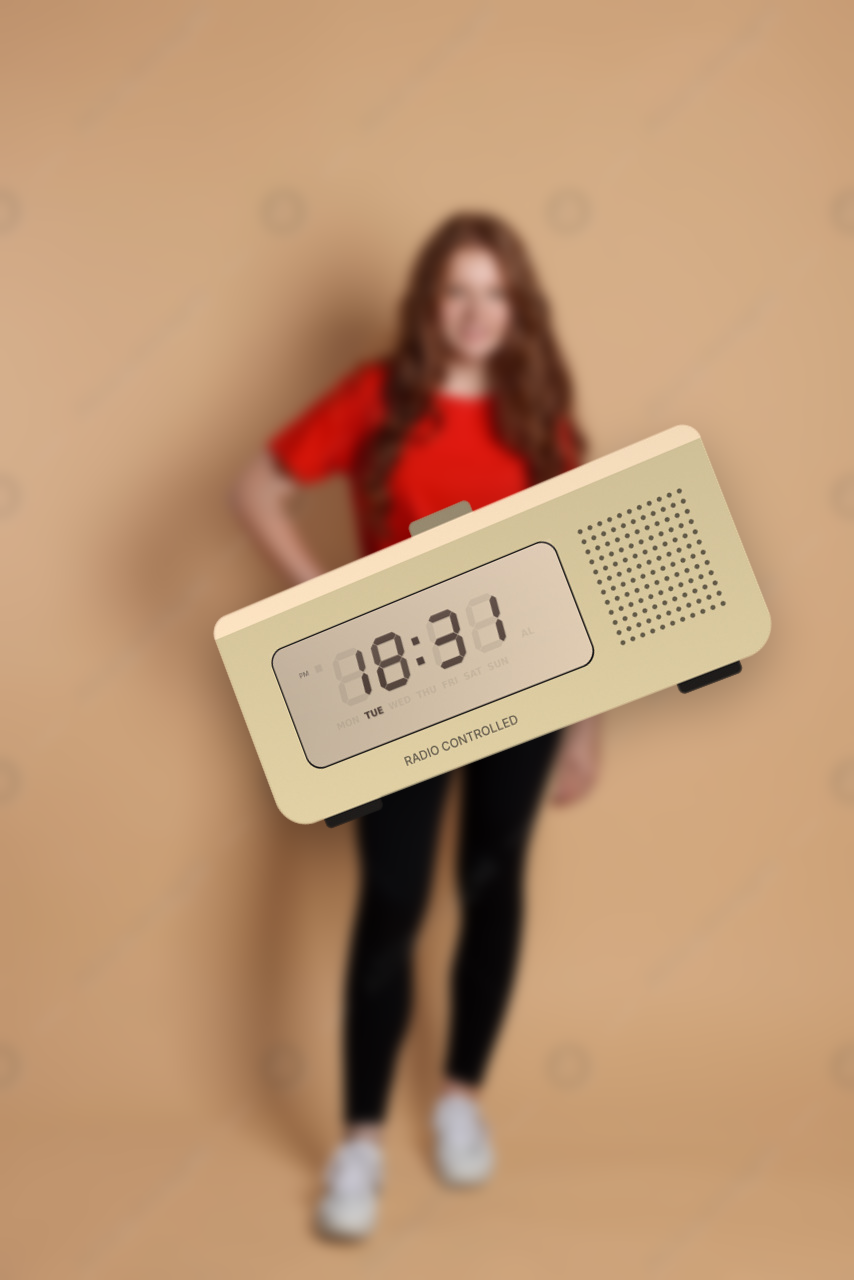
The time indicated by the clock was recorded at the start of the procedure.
18:31
